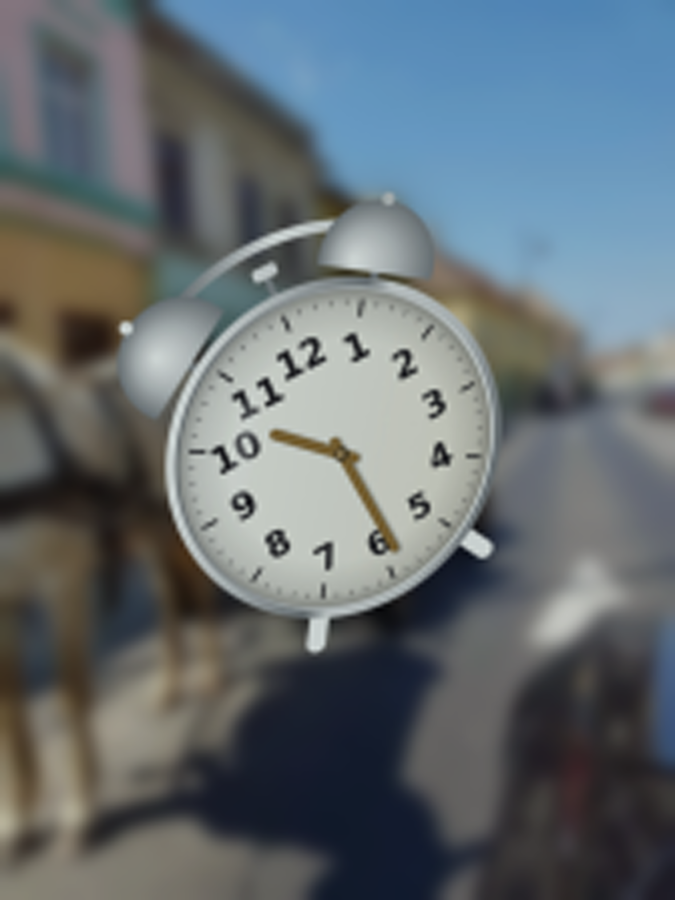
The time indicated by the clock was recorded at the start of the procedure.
10:29
